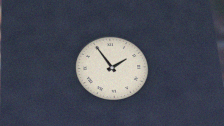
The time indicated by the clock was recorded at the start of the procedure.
1:55
